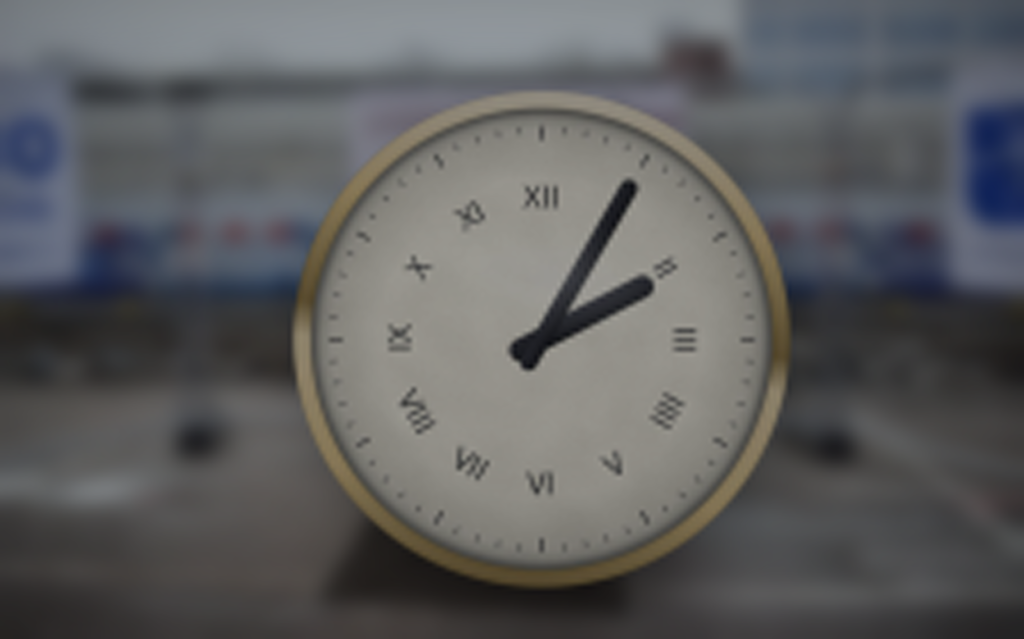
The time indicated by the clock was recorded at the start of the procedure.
2:05
